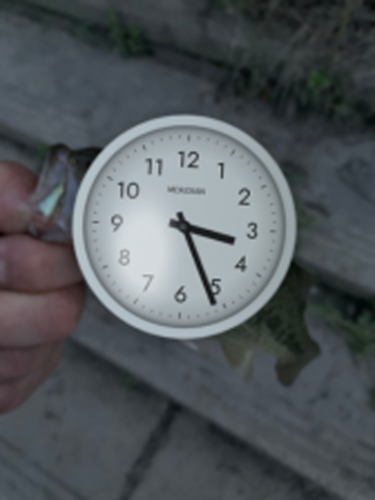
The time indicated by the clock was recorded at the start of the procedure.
3:26
